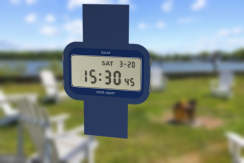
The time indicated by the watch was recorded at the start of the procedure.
15:30:45
